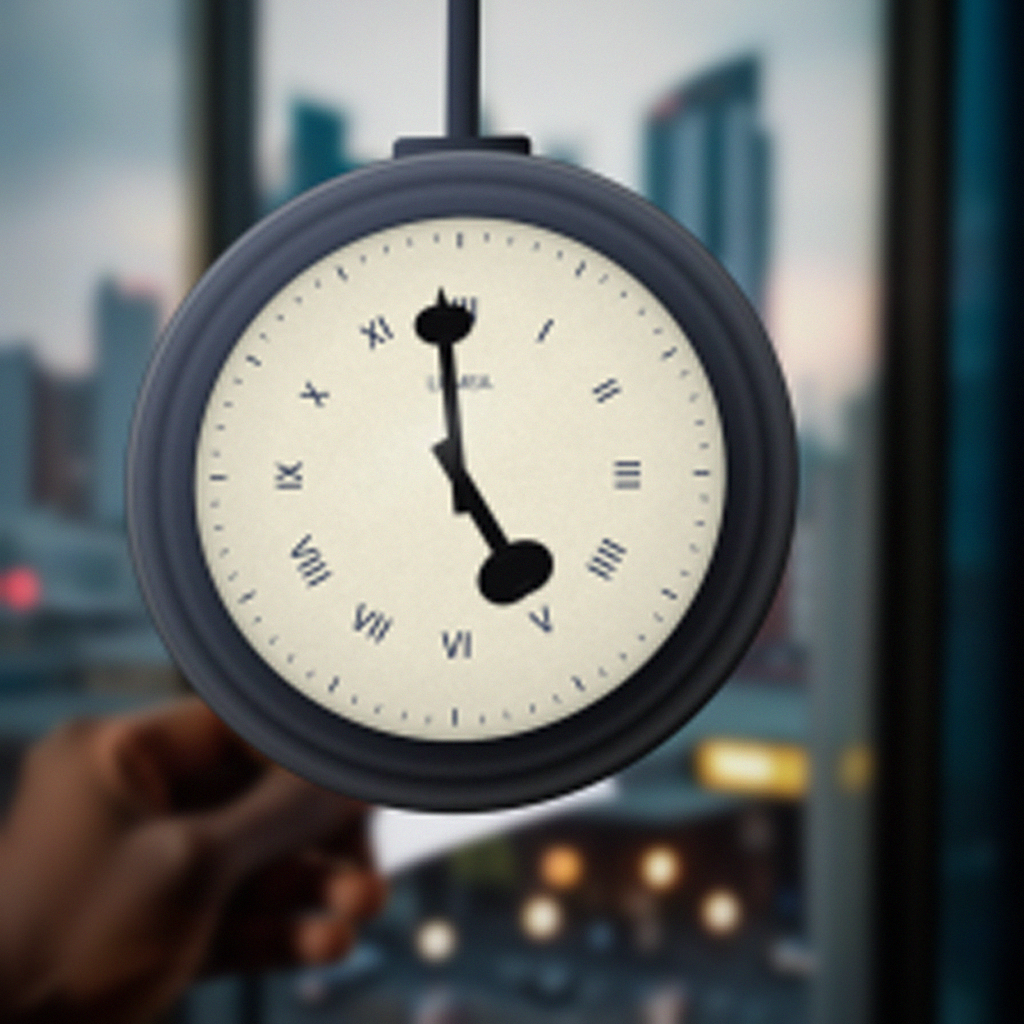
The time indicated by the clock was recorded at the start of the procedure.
4:59
